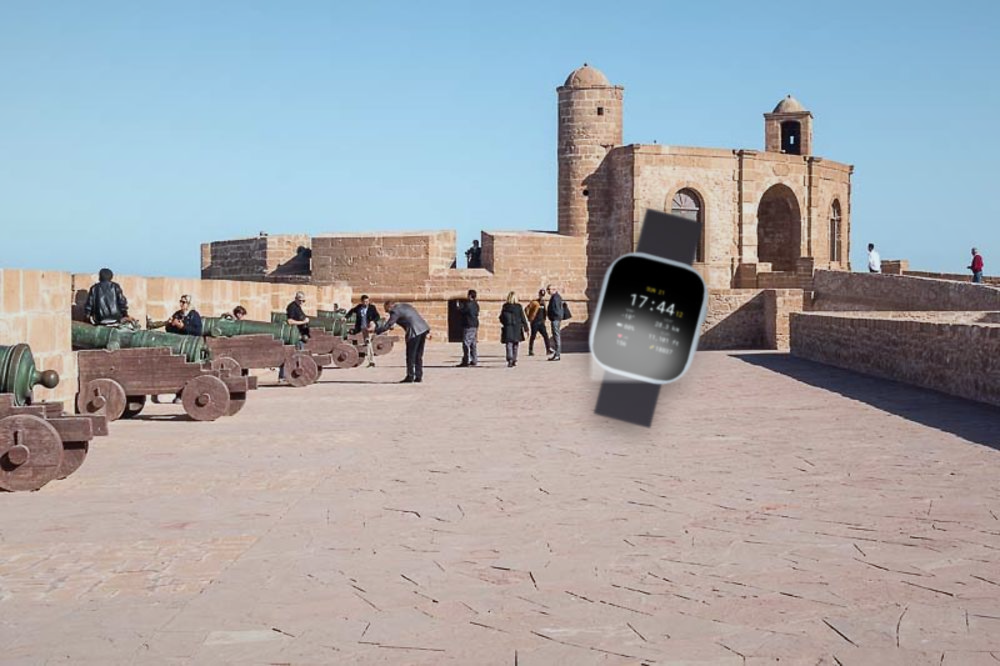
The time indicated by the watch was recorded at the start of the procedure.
17:44
